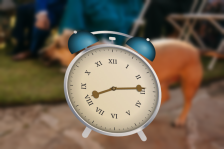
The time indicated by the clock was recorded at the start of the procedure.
8:14
